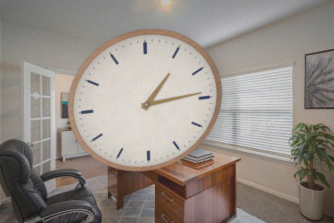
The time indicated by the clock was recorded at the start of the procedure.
1:14
